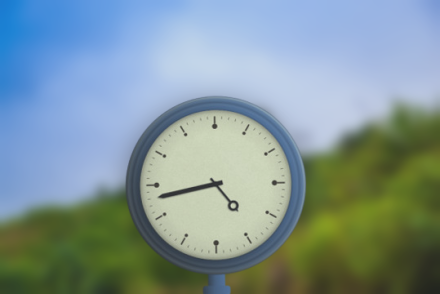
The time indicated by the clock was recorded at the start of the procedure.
4:43
